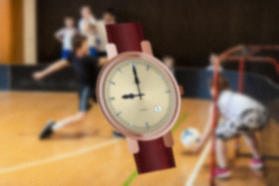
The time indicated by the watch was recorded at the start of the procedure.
9:00
